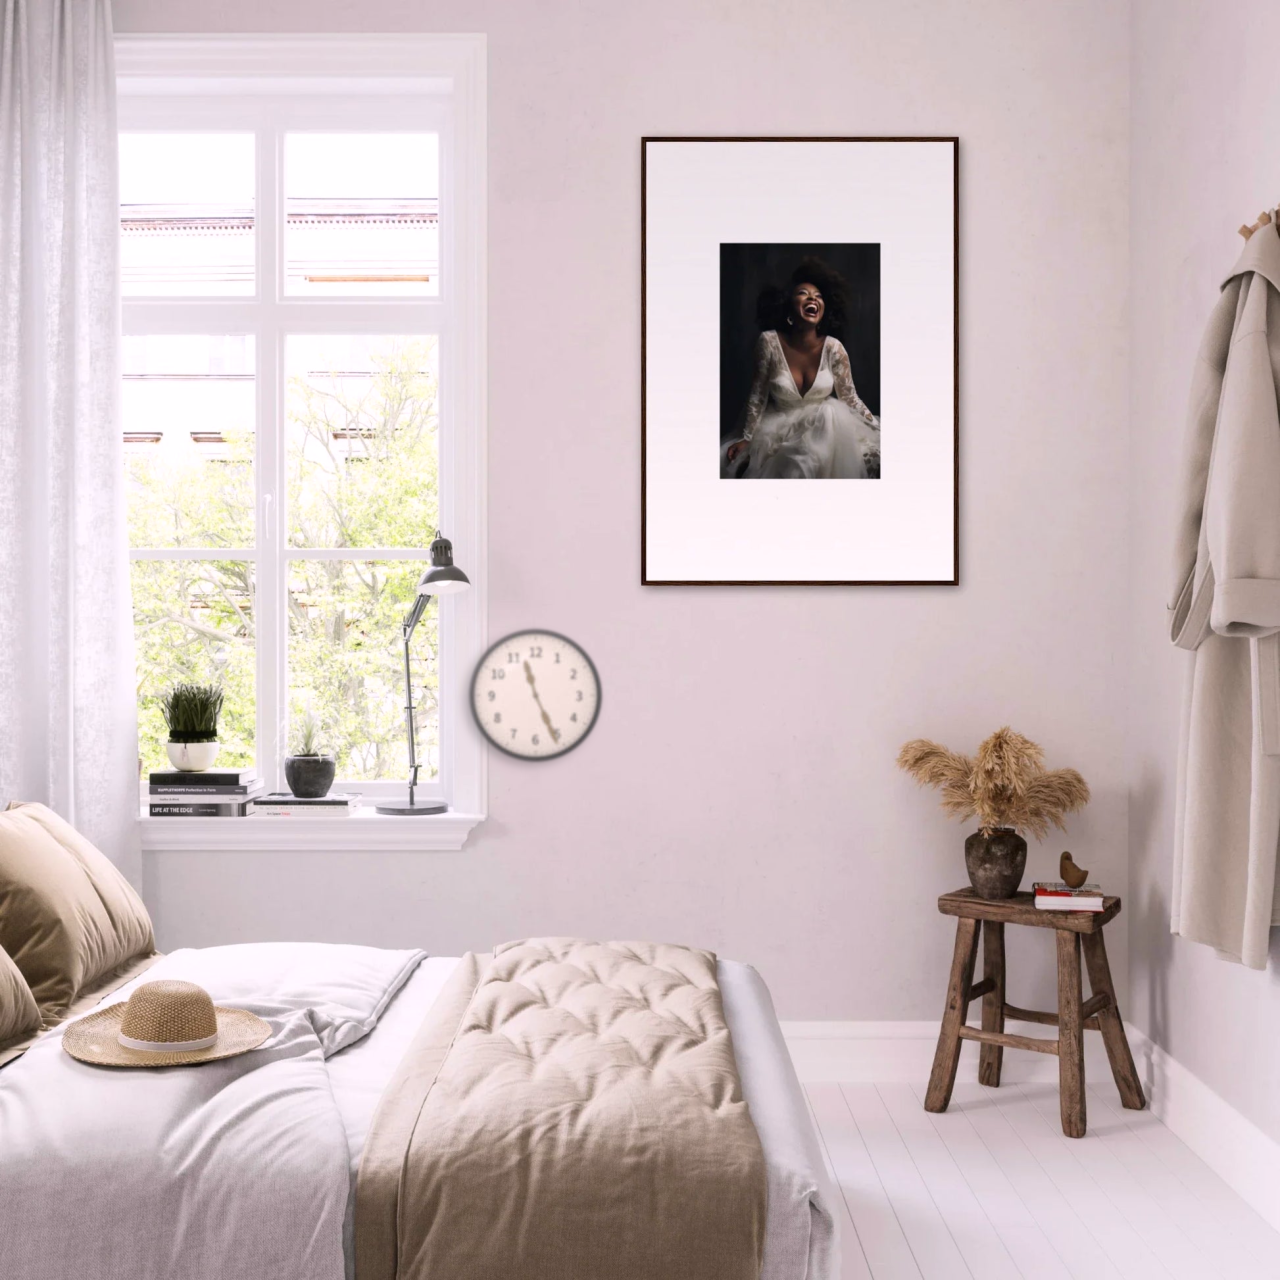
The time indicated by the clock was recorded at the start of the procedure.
11:26
